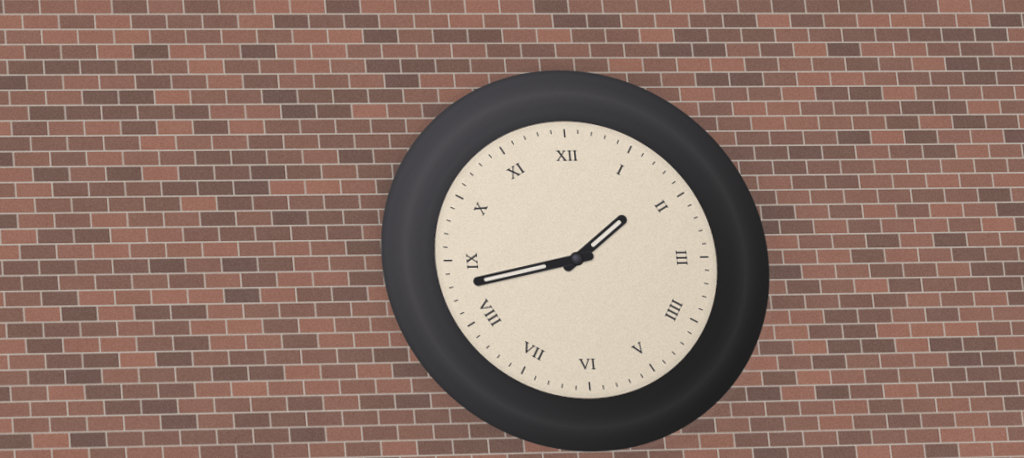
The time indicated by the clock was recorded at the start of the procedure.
1:43
